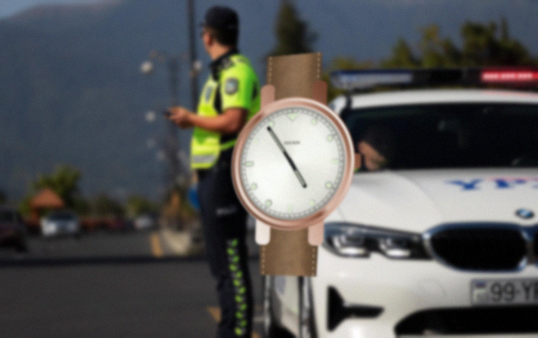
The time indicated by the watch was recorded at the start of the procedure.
4:54
